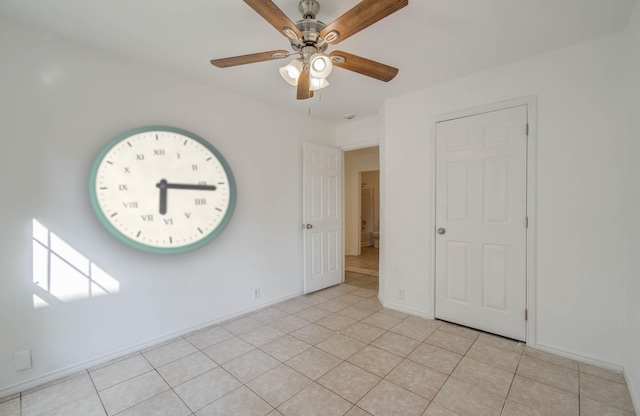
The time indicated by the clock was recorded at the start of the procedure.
6:16
